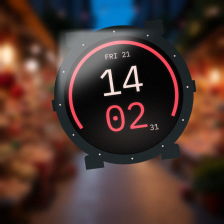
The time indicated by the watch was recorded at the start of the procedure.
14:02:31
